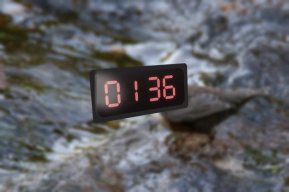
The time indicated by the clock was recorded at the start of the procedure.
1:36
